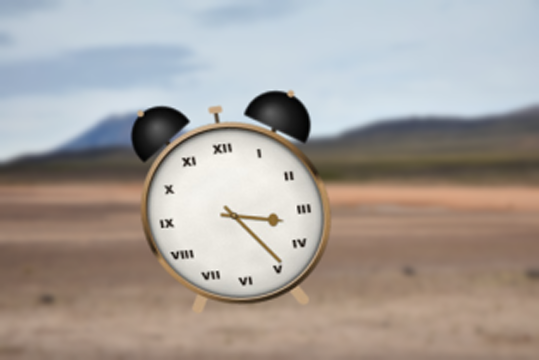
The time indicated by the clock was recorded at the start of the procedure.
3:24
